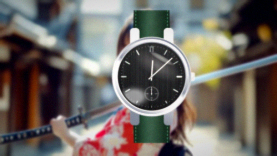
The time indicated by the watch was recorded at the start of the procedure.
12:08
